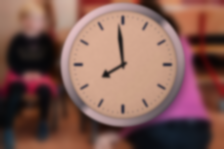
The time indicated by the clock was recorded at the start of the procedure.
7:59
